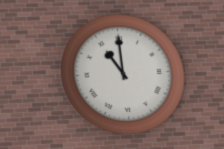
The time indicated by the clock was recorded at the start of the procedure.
11:00
